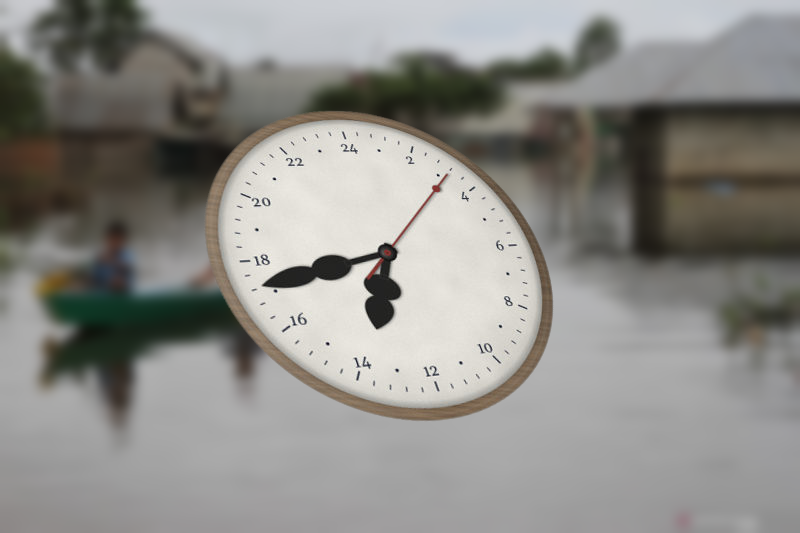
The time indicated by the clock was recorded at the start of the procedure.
13:43:08
